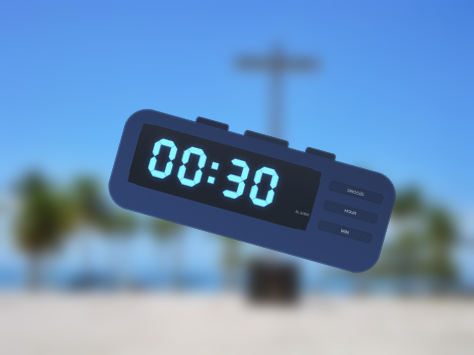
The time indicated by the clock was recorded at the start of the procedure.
0:30
